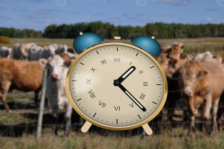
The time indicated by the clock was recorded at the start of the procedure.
1:23
